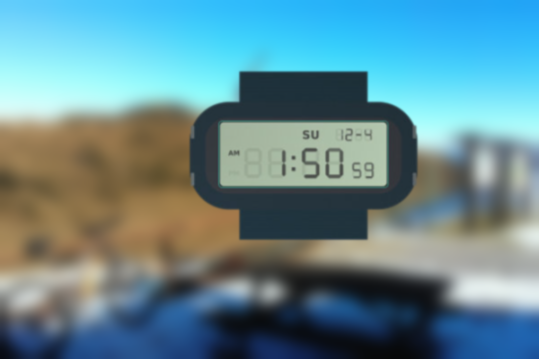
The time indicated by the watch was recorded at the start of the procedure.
1:50:59
